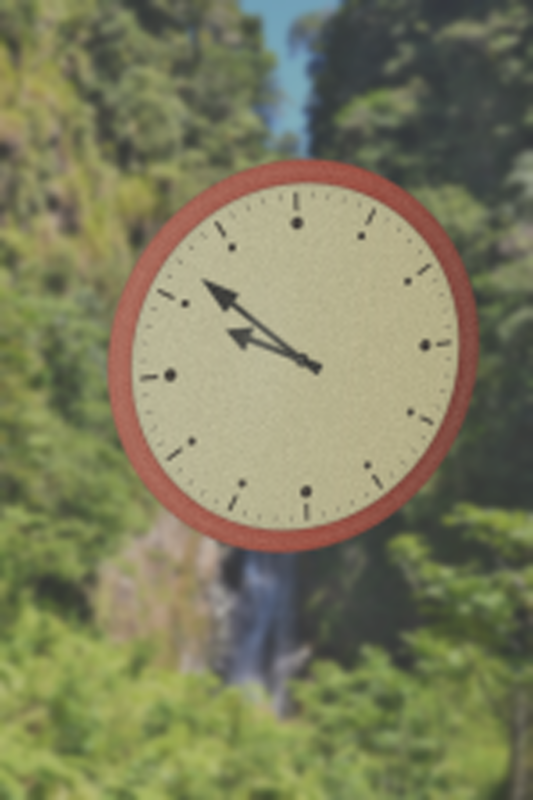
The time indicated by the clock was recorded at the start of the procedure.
9:52
